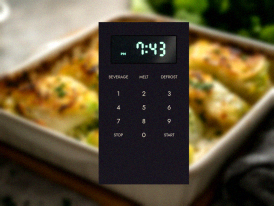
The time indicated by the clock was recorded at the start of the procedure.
7:43
